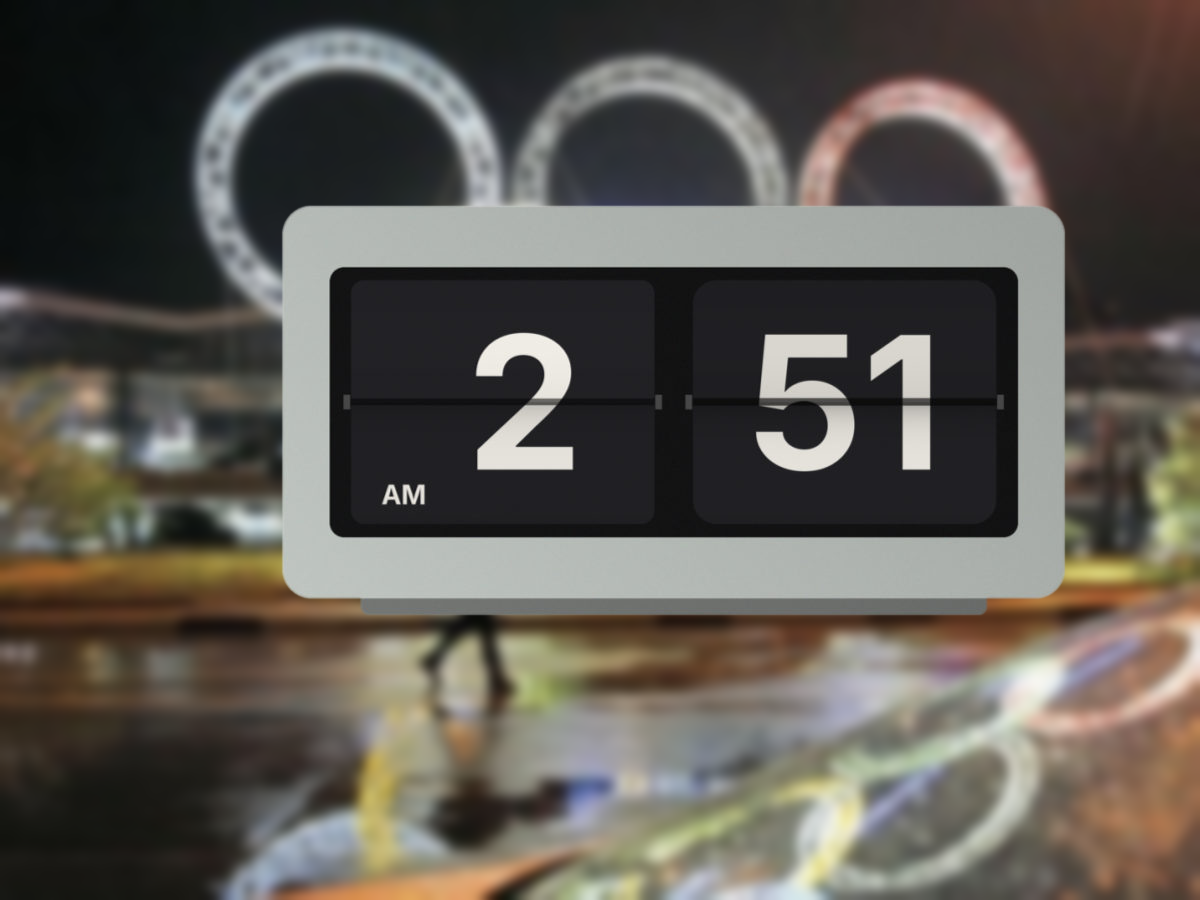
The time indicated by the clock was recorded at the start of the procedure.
2:51
